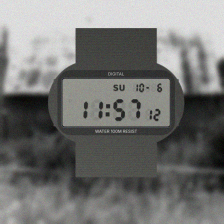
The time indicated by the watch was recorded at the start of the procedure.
11:57:12
